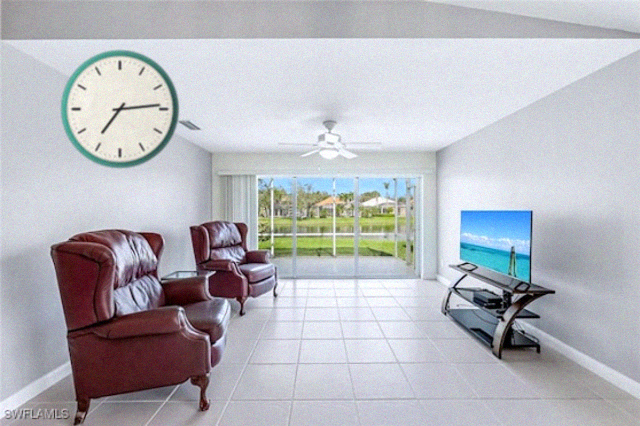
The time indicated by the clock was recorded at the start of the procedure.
7:14
